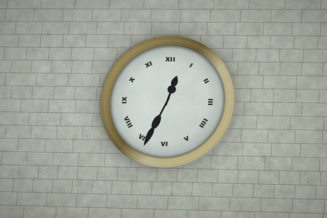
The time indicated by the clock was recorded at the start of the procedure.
12:34
